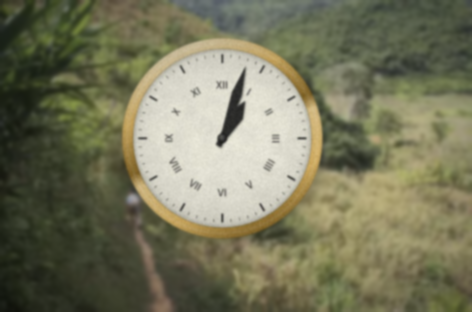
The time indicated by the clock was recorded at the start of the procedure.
1:03
